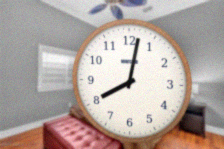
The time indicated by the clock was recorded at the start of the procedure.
8:02
